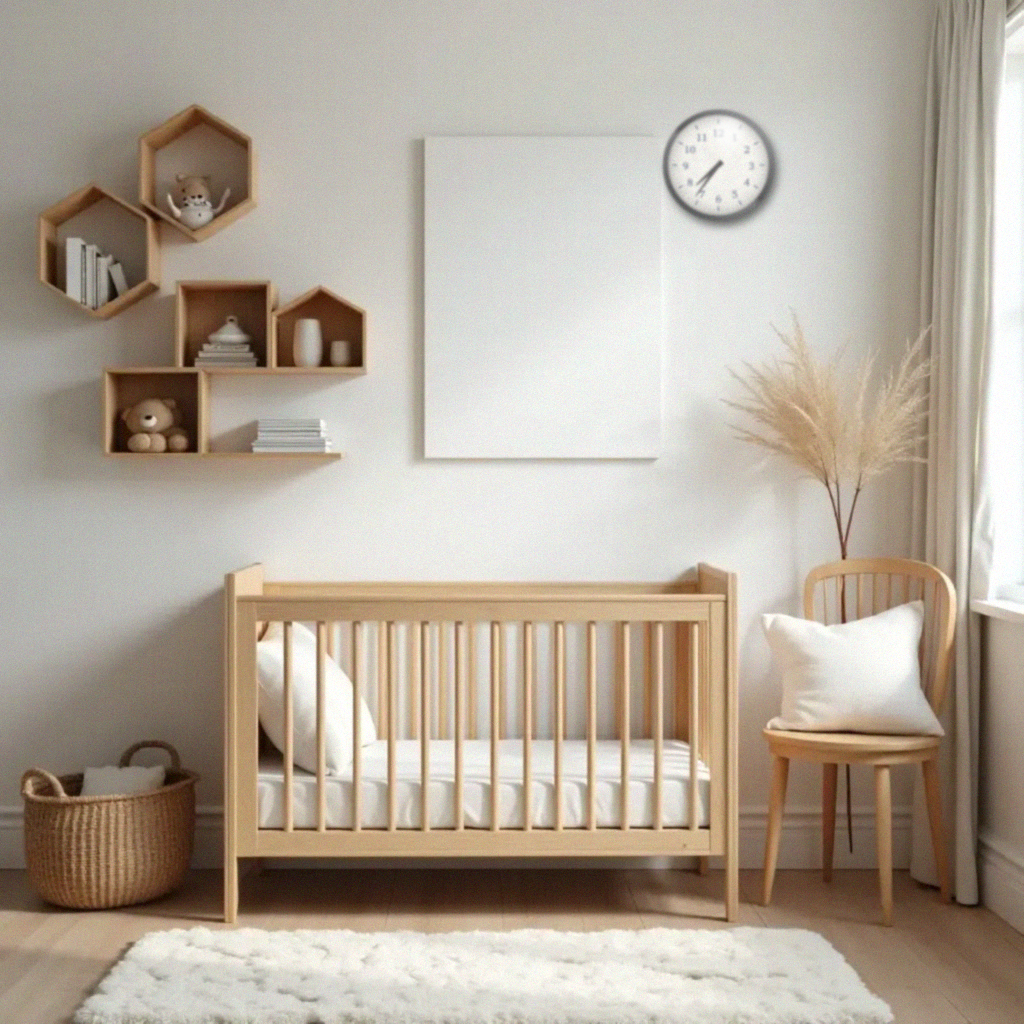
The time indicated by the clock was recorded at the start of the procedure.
7:36
